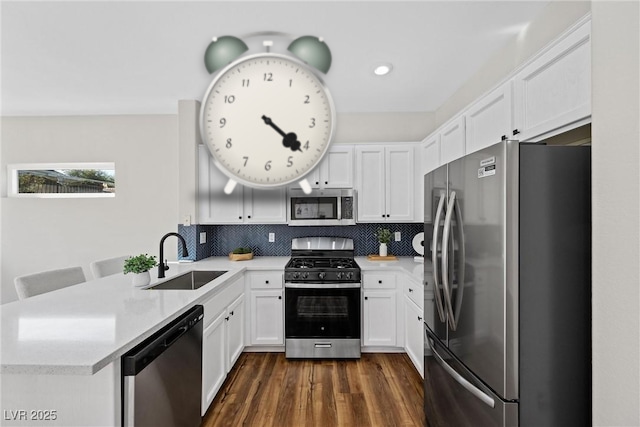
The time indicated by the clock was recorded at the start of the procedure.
4:22
